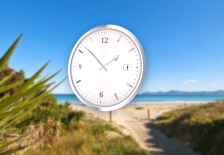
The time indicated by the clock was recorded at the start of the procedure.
1:52
